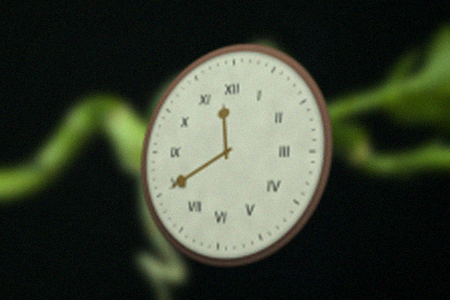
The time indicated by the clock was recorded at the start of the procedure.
11:40
